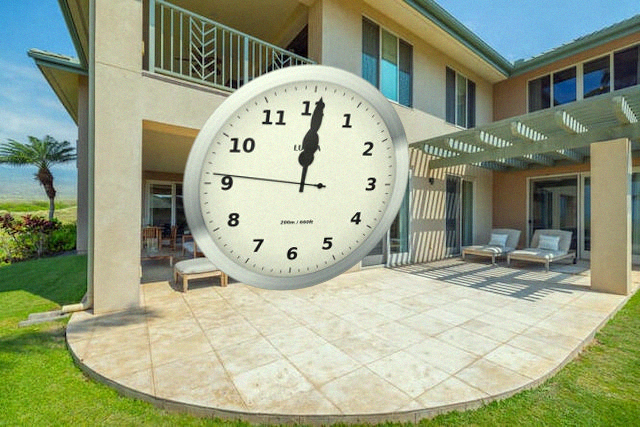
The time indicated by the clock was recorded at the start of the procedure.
12:00:46
